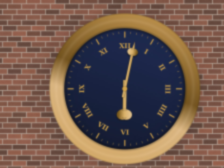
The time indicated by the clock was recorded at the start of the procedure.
6:02
